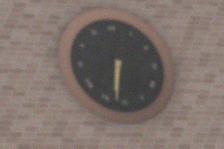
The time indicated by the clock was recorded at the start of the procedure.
6:32
